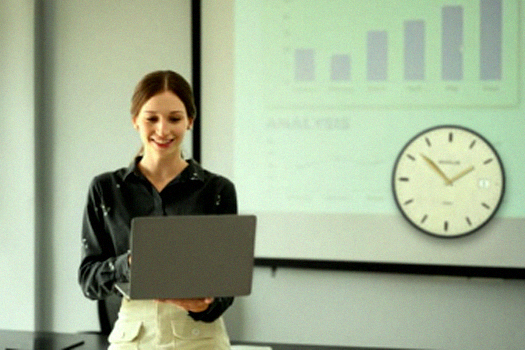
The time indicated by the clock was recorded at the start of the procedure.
1:52
